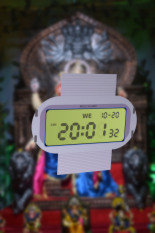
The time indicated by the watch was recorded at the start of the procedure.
20:01
